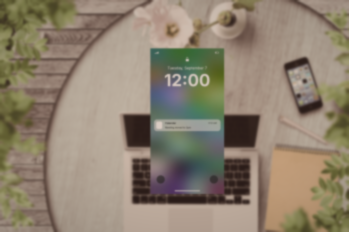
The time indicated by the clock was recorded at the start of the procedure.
12:00
